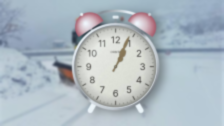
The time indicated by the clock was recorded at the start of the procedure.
1:04
